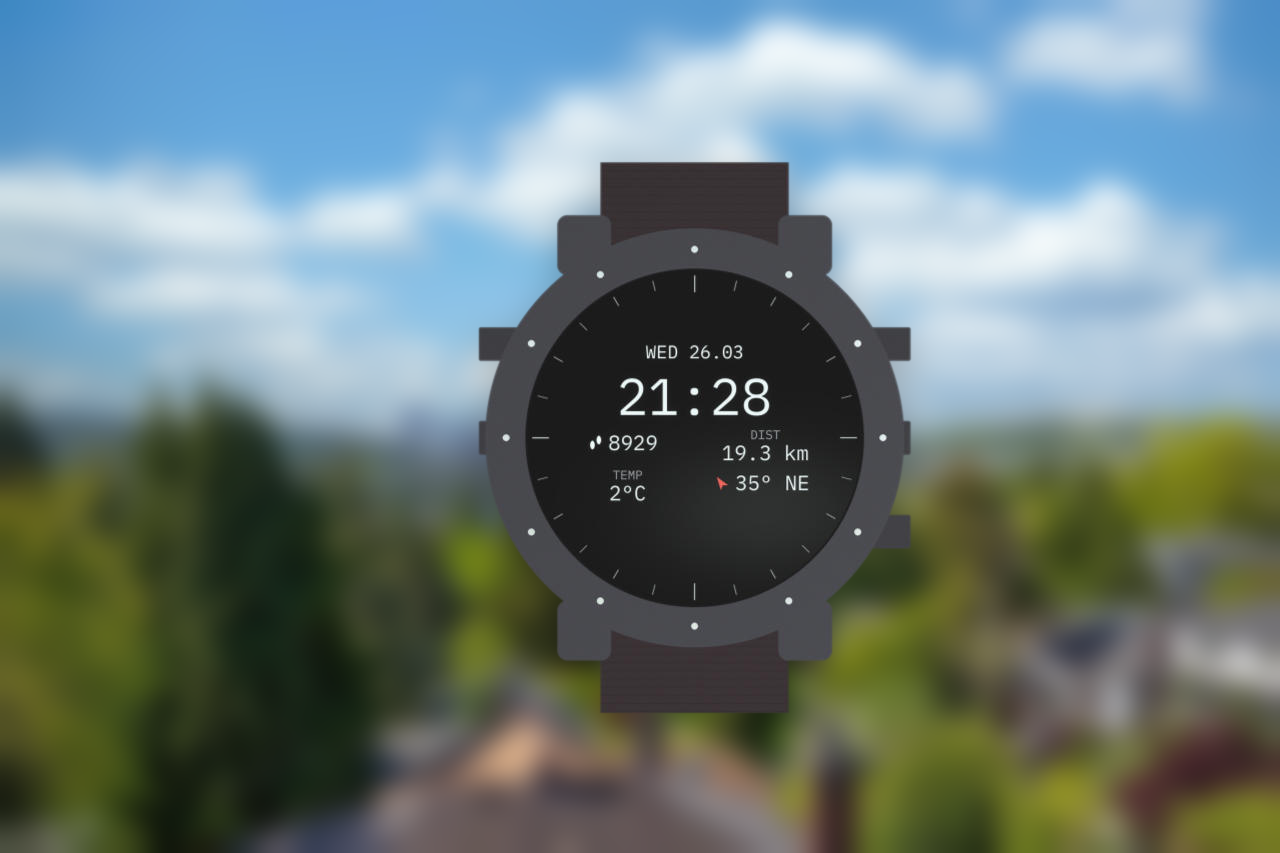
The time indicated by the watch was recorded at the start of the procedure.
21:28
